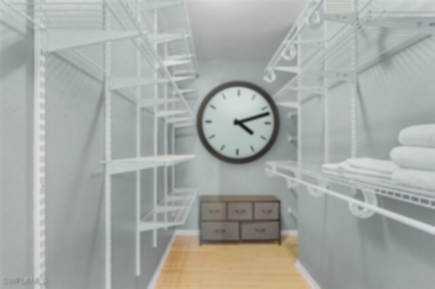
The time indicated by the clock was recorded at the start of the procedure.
4:12
